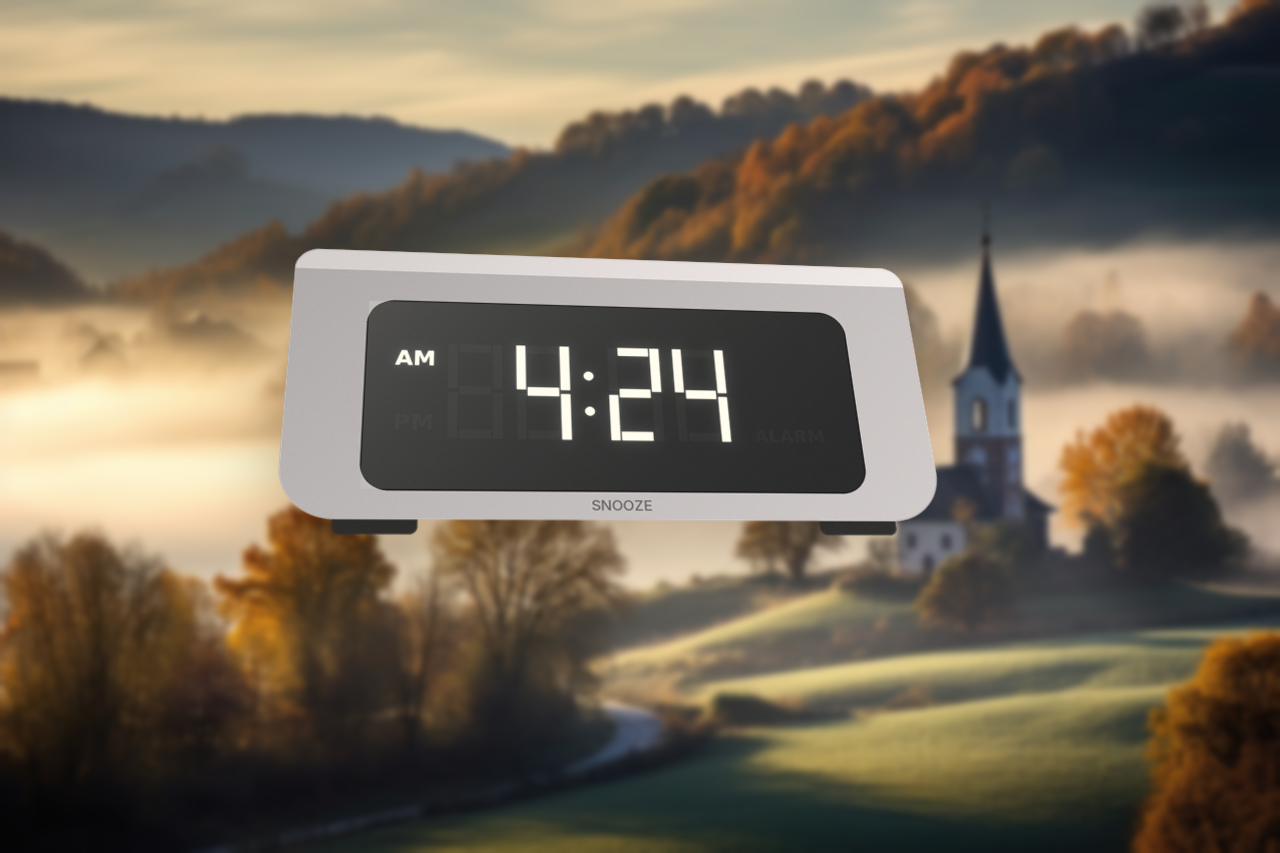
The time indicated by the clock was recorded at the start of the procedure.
4:24
